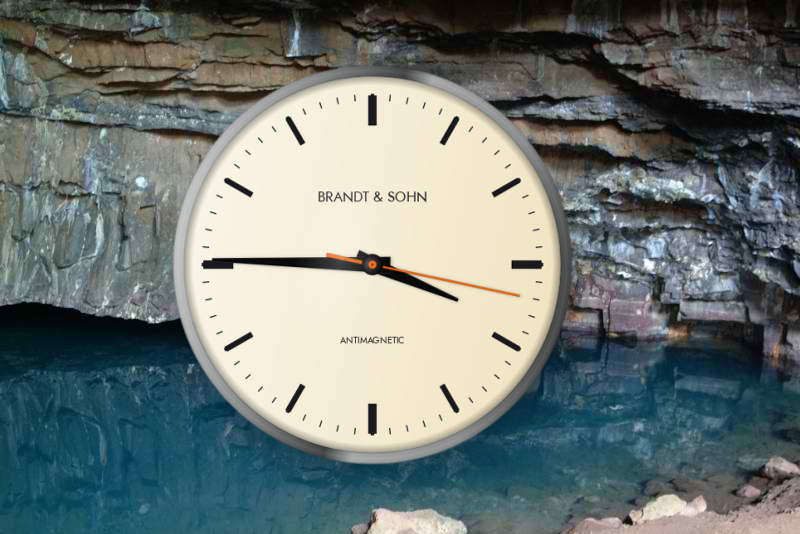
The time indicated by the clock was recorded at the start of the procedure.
3:45:17
